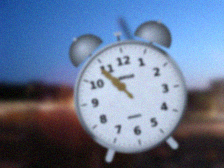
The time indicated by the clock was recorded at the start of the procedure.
10:54
